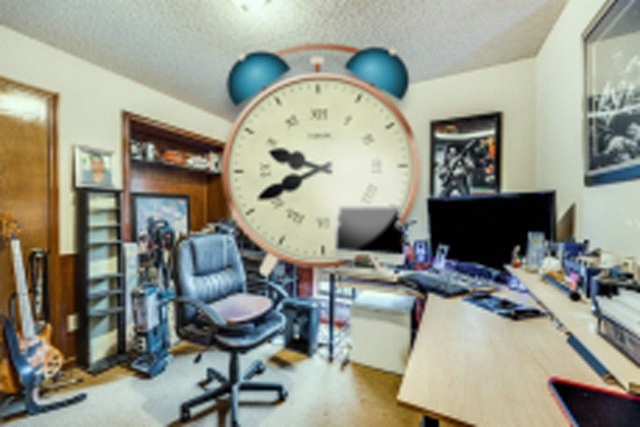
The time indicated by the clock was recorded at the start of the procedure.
9:41
